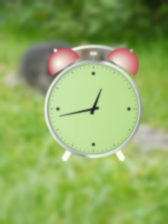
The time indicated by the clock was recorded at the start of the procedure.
12:43
